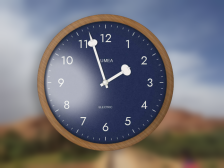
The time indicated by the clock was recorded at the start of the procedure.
1:57
